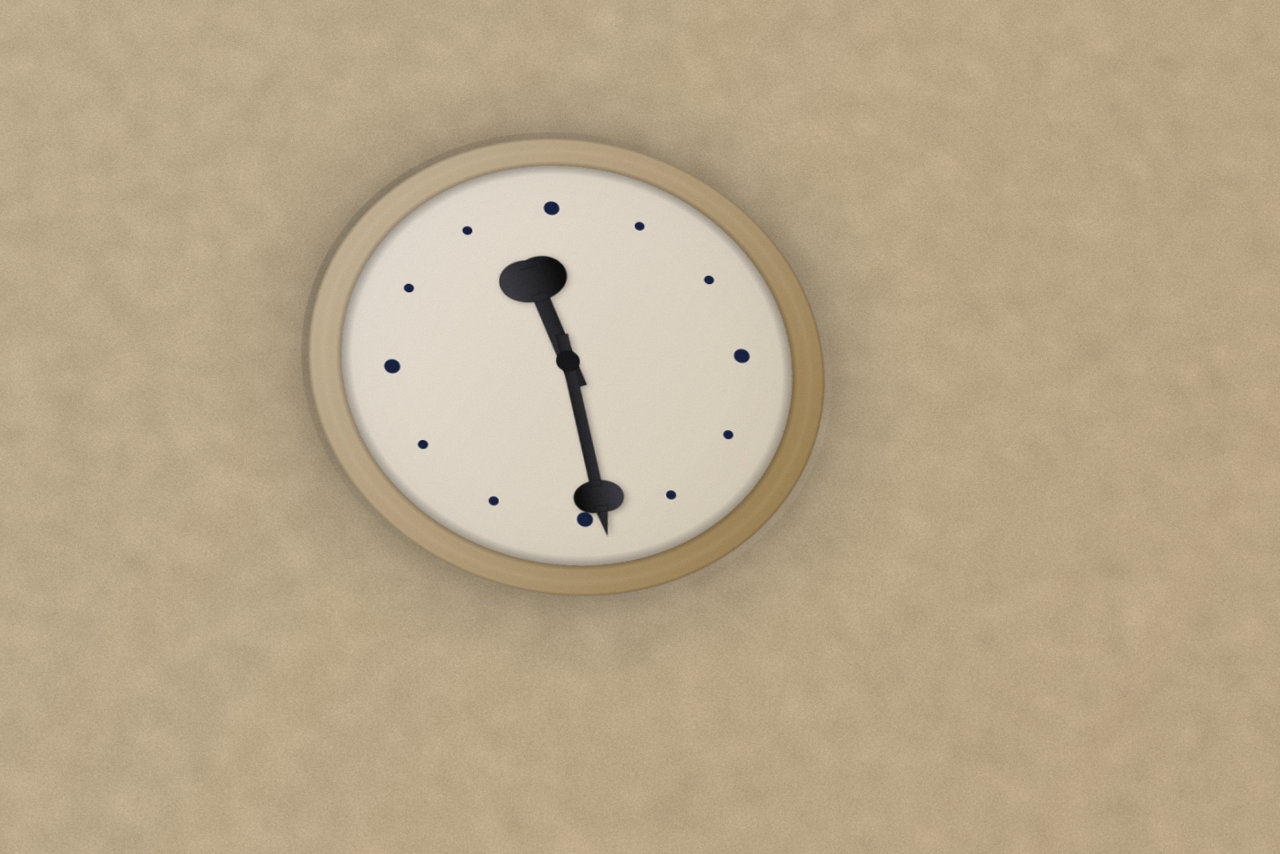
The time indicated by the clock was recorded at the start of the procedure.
11:29
